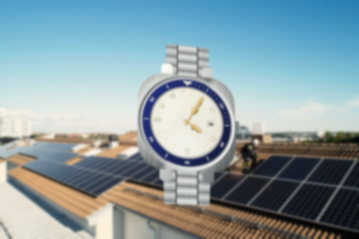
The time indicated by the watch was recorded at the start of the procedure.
4:05
